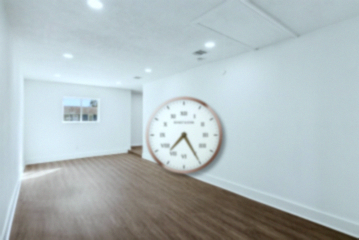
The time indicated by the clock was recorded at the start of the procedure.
7:25
